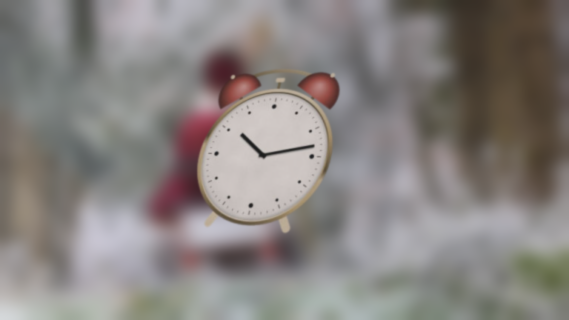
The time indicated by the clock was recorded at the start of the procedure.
10:13
